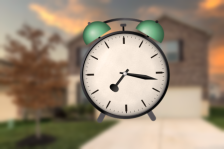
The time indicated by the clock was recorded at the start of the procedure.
7:17
